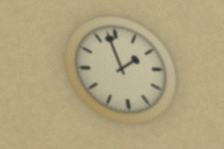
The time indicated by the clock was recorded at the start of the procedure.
1:58
